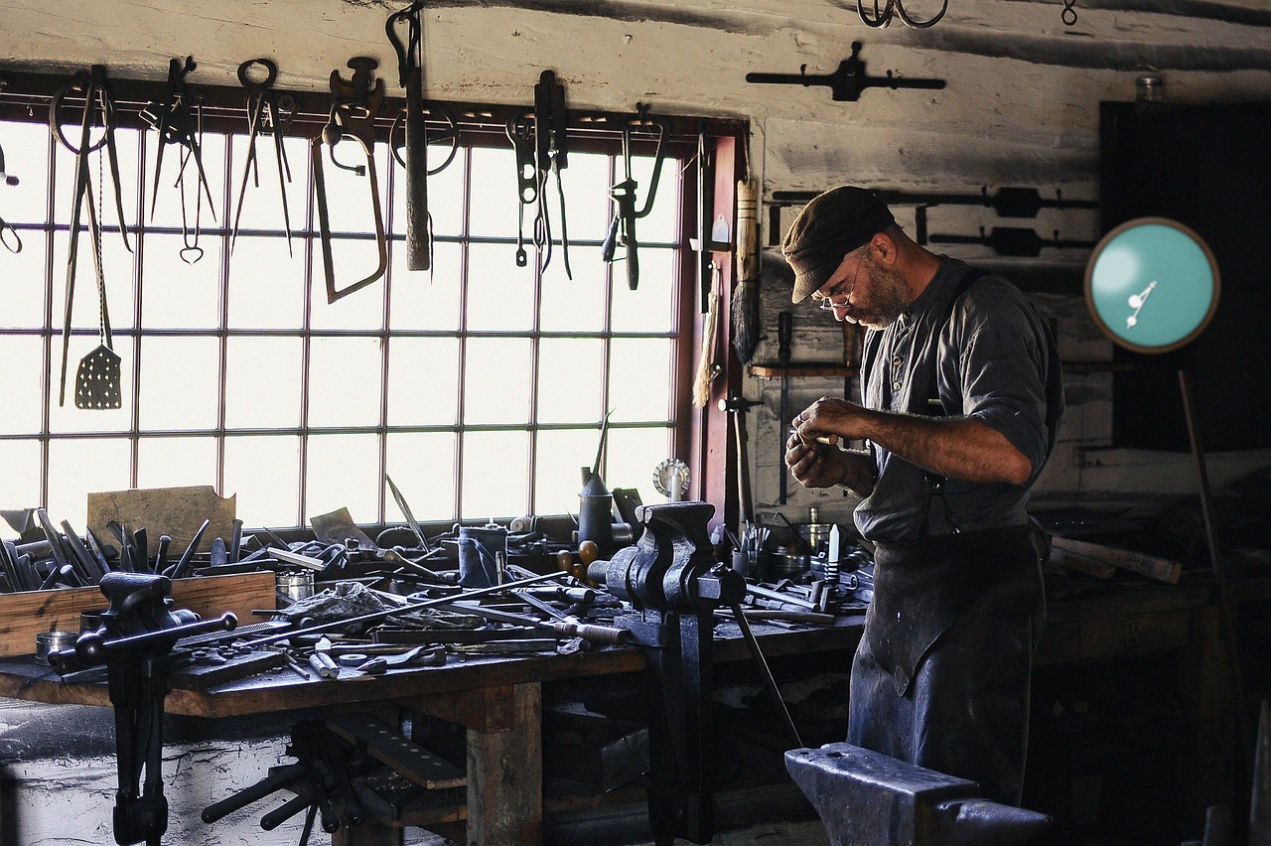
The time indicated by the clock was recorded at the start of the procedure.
7:35
